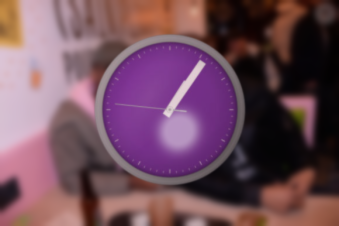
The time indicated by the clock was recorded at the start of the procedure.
1:05:46
